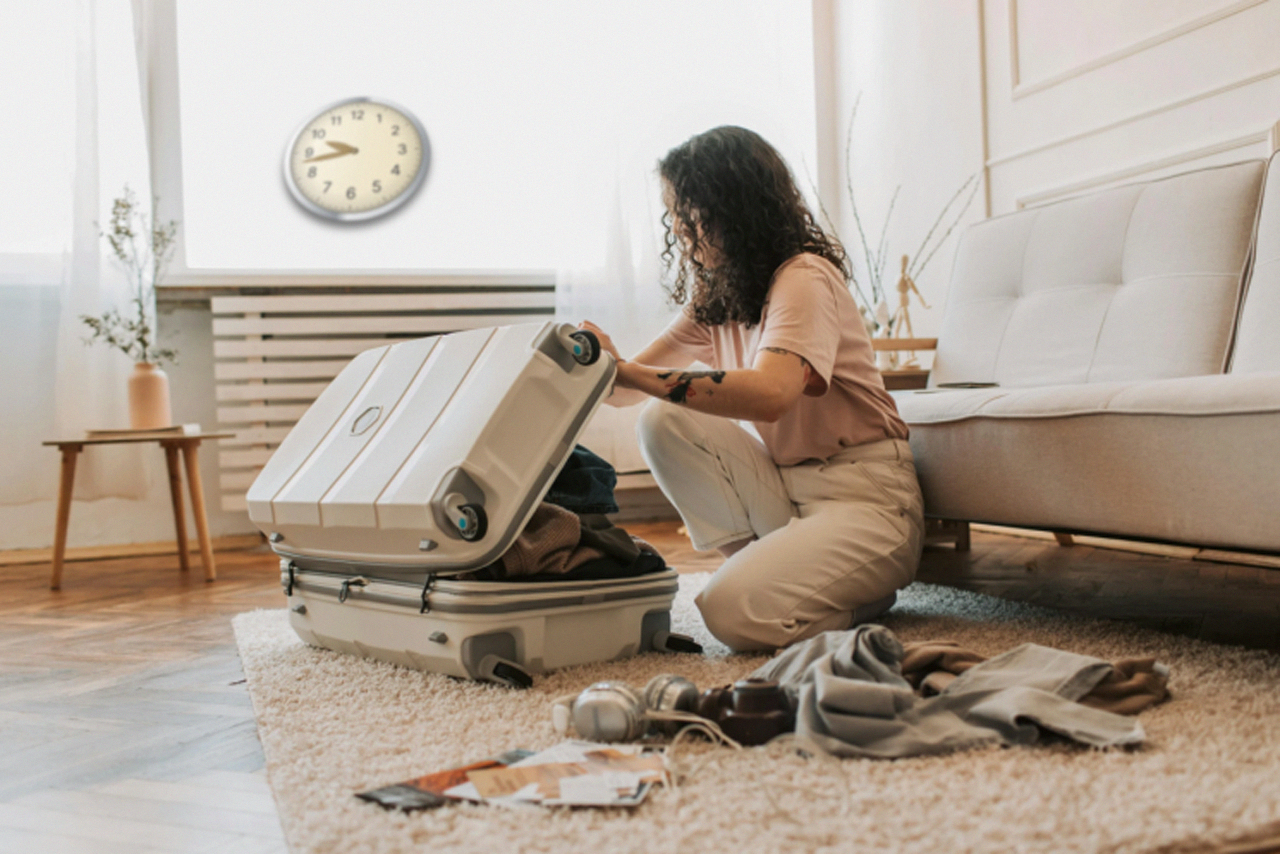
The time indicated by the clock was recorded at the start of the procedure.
9:43
